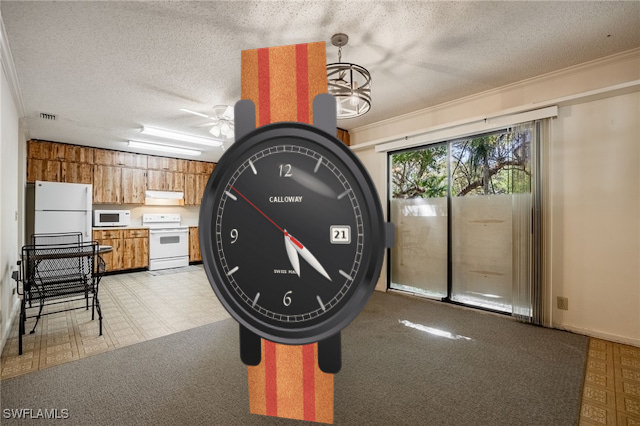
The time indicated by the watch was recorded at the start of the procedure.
5:21:51
